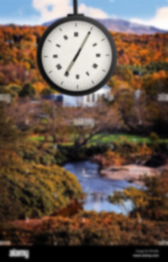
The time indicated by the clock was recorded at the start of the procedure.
7:05
